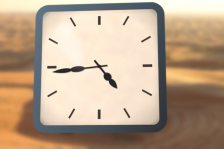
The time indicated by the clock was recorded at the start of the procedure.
4:44
